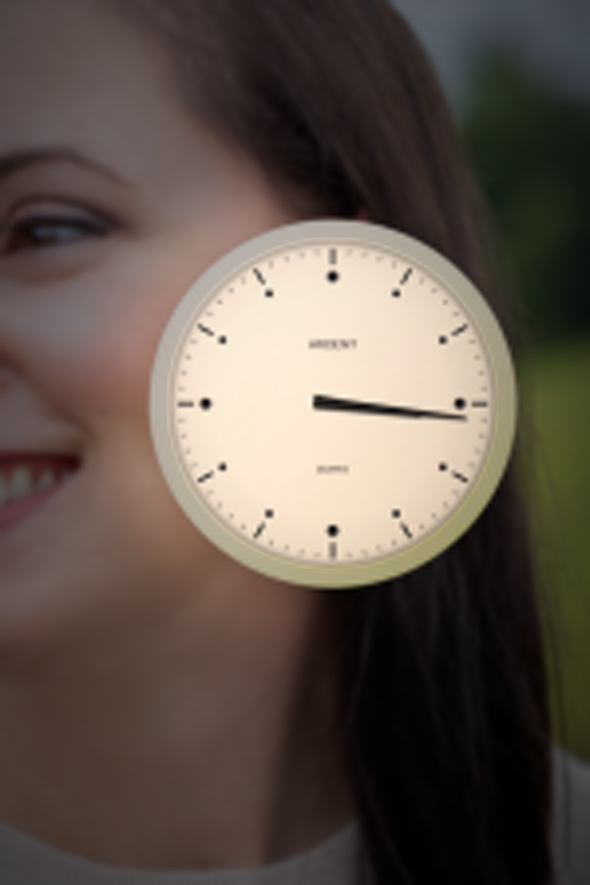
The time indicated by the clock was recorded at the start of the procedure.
3:16
